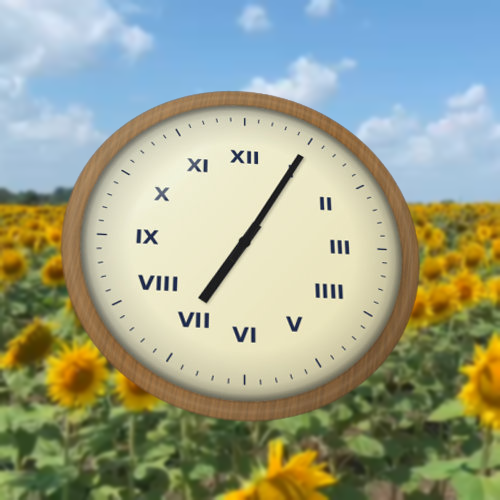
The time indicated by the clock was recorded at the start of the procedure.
7:05
